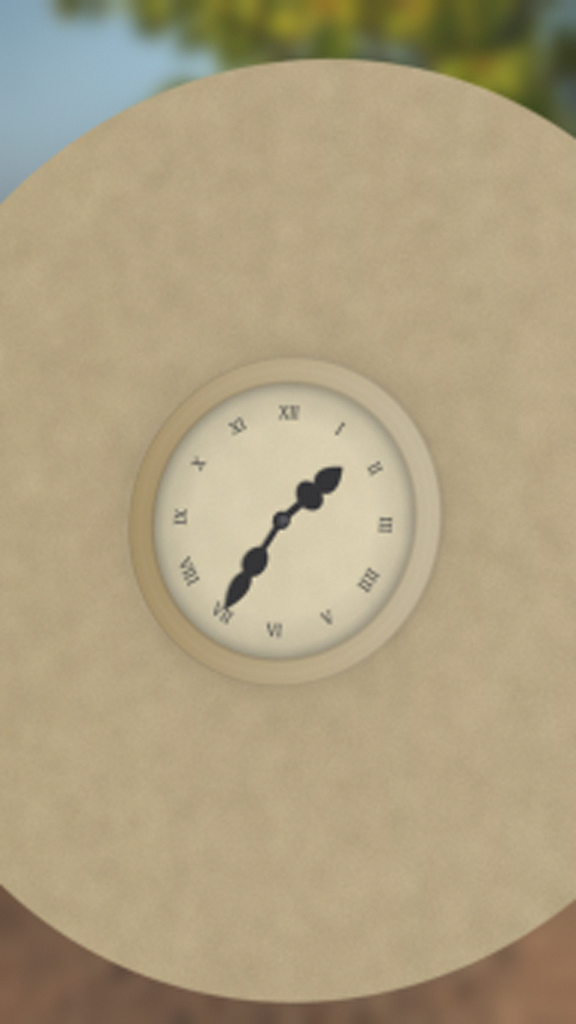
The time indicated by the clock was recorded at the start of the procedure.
1:35
